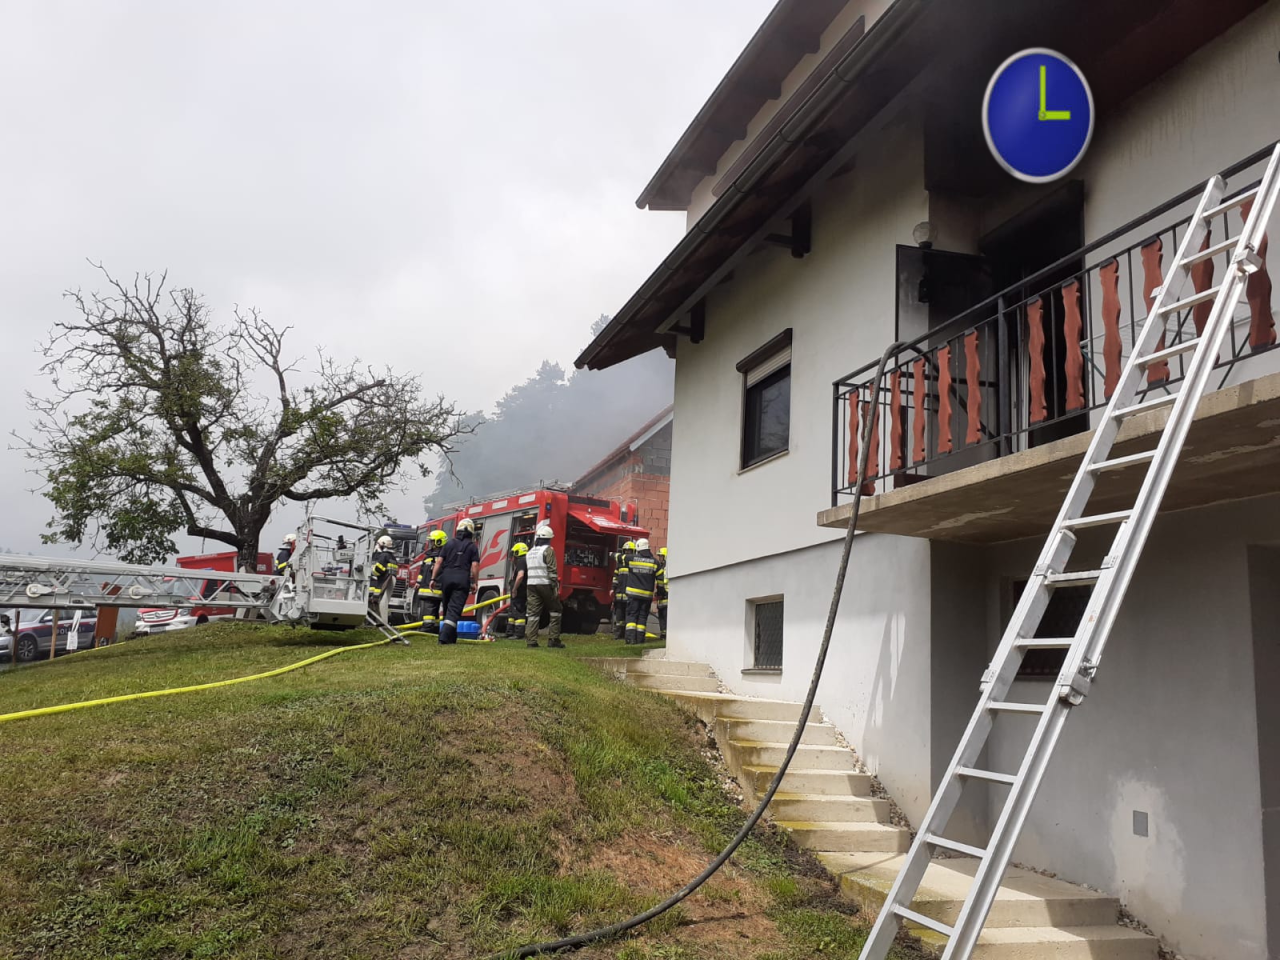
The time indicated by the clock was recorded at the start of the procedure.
3:00
